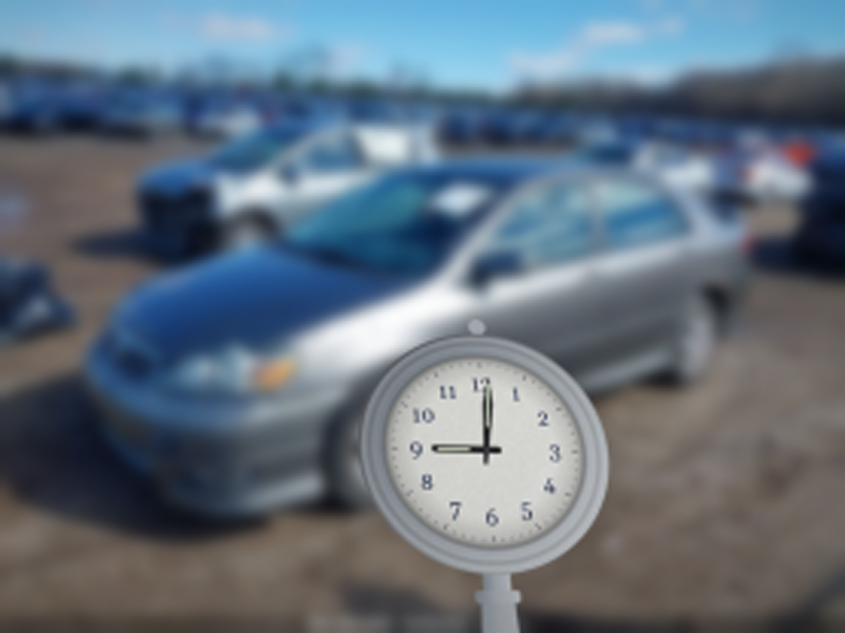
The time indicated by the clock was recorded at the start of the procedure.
9:01
